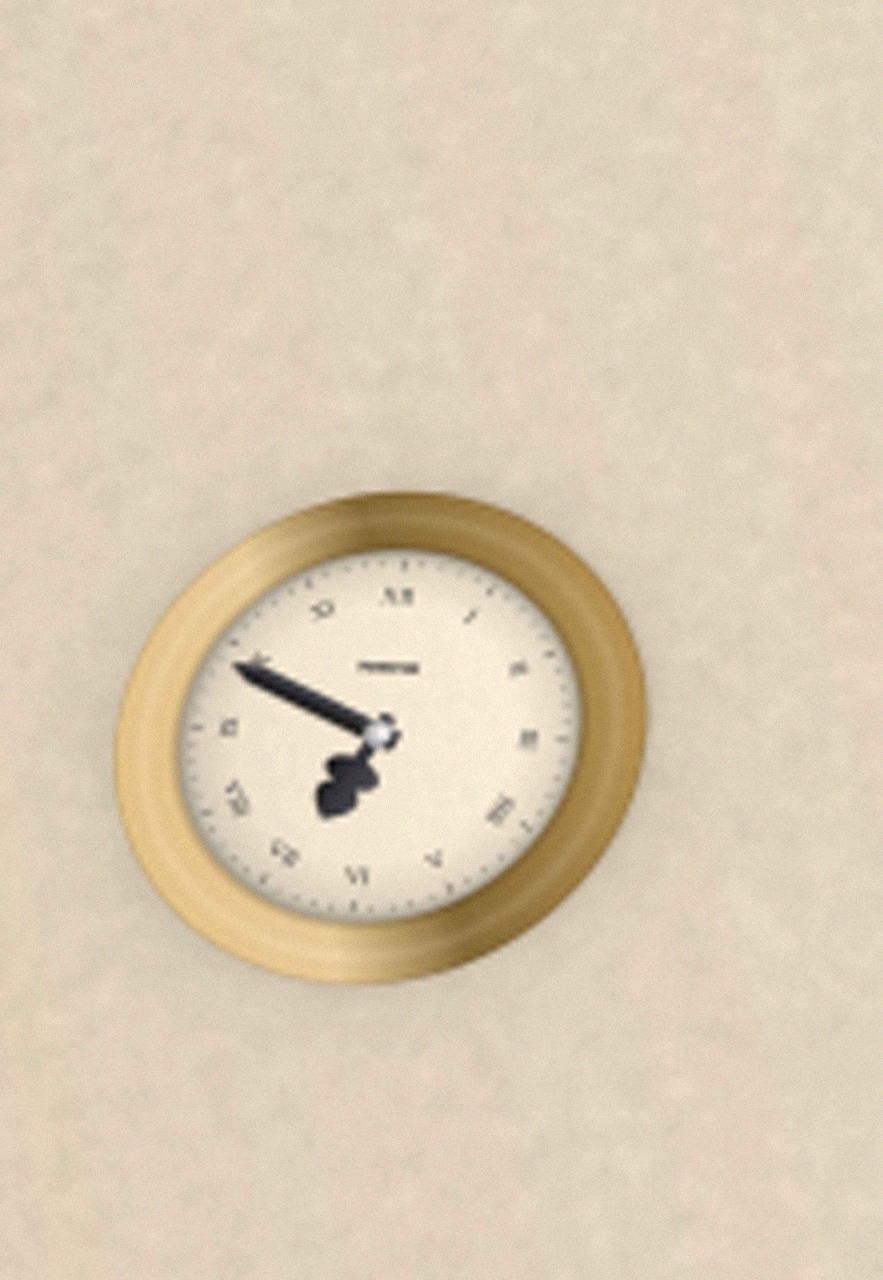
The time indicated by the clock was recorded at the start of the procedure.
6:49
